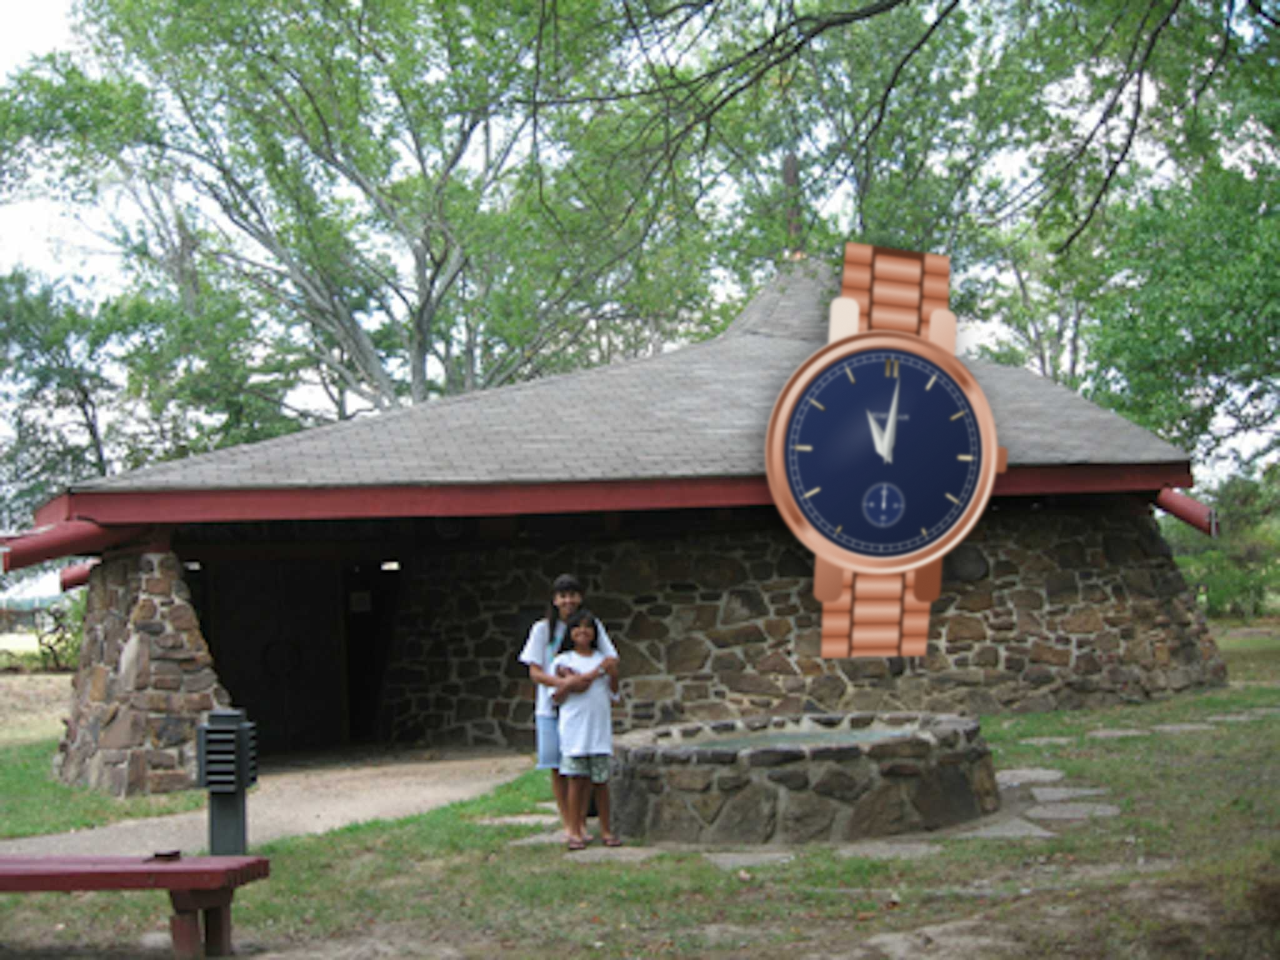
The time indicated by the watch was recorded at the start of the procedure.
11:01
